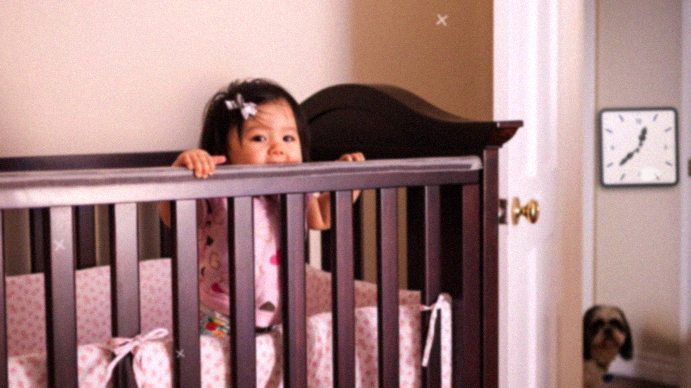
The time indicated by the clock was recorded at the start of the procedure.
12:38
